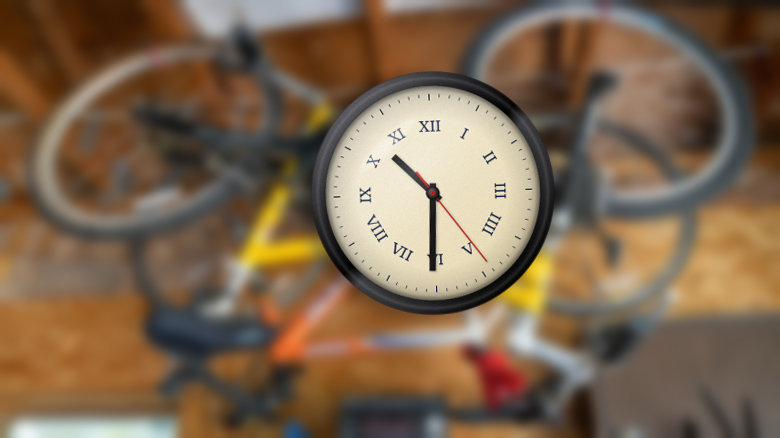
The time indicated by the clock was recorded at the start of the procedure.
10:30:24
